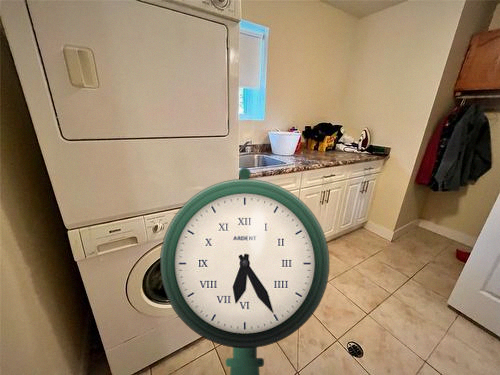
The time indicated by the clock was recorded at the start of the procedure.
6:25
